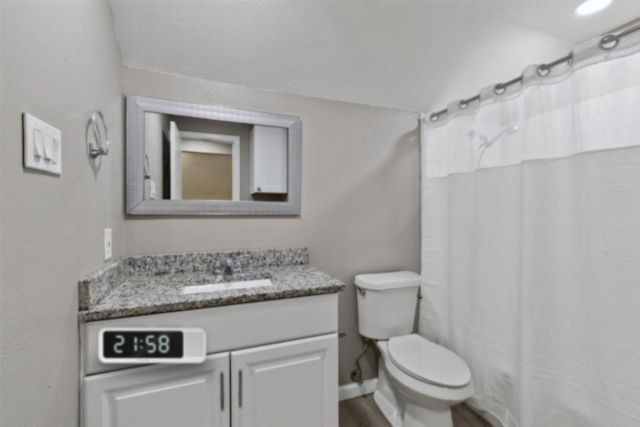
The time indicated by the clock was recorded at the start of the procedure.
21:58
